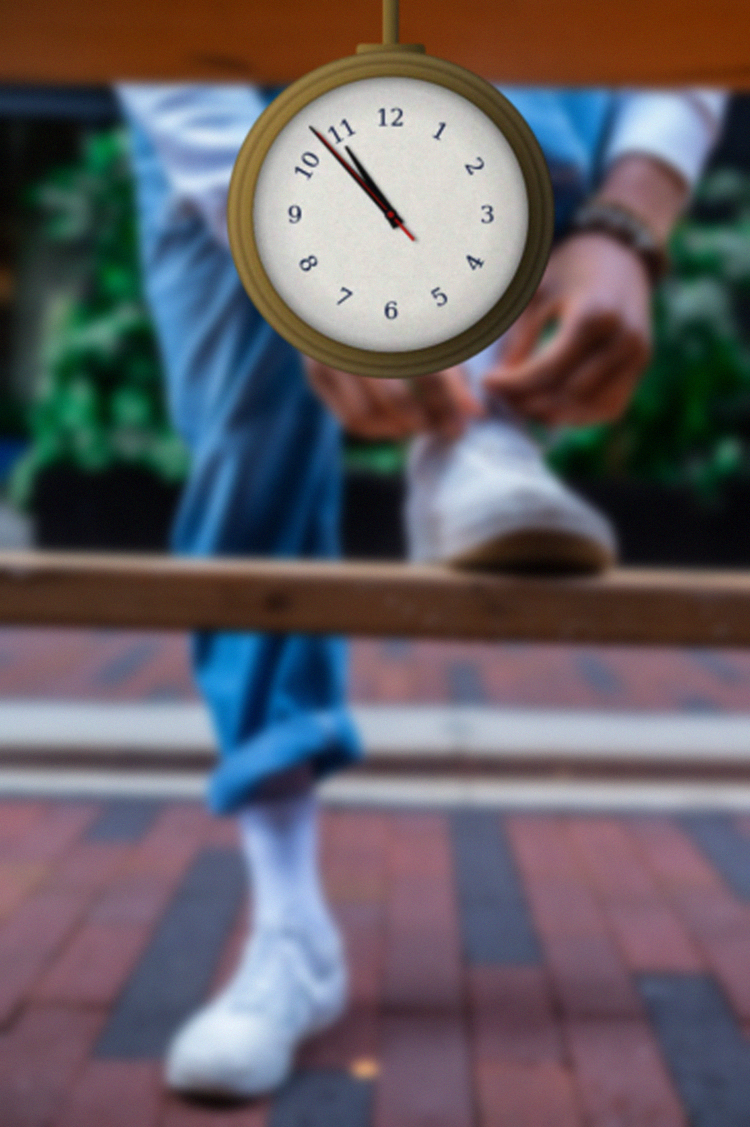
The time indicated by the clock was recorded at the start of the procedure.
10:52:53
